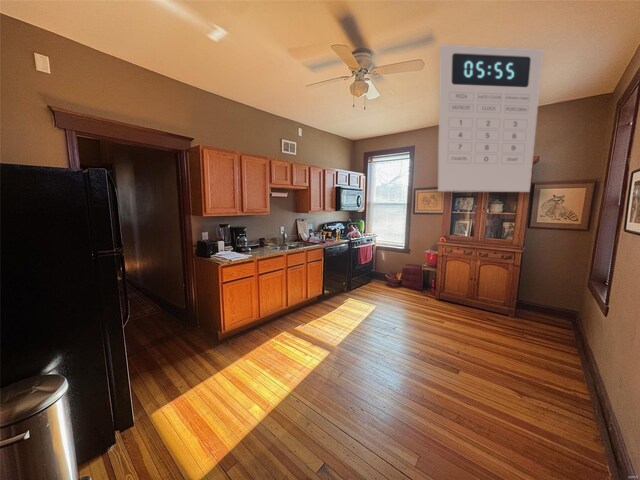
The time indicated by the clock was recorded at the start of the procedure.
5:55
